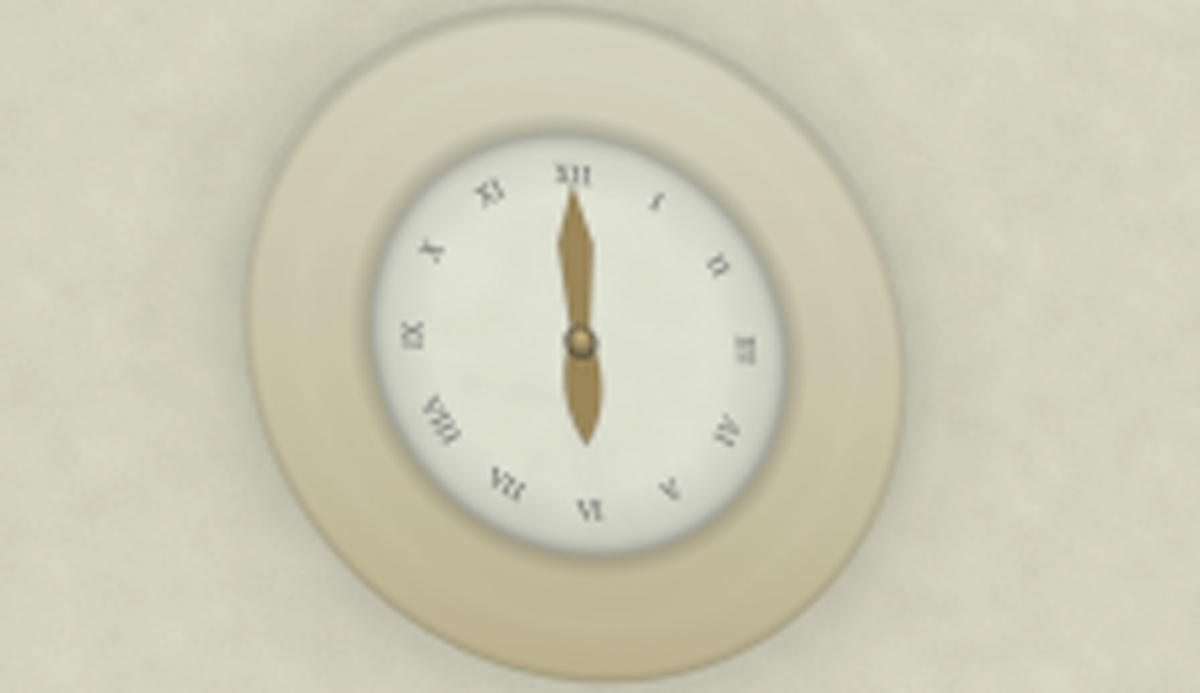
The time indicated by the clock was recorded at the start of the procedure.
6:00
